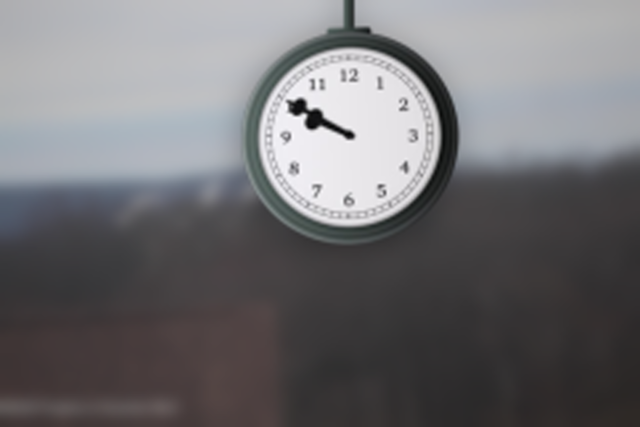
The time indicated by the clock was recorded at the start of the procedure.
9:50
